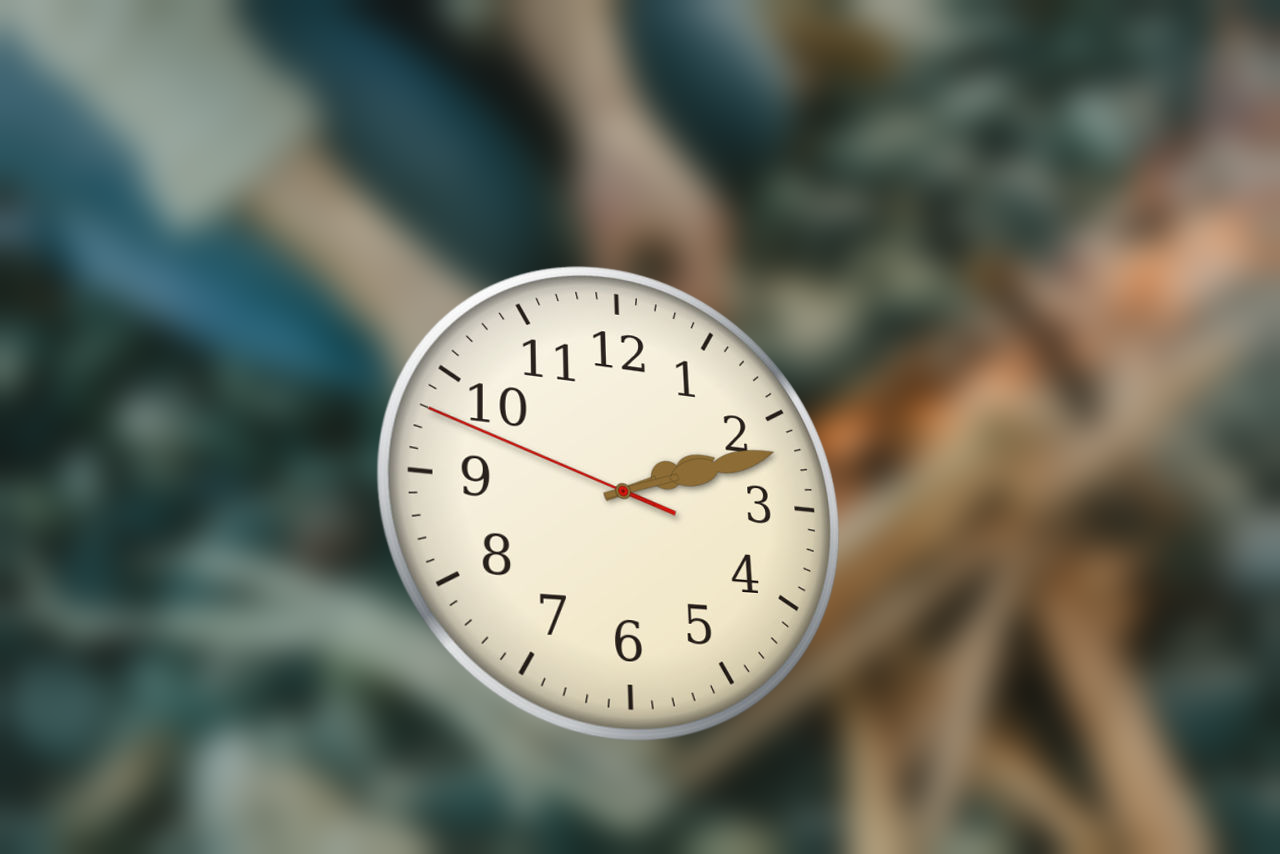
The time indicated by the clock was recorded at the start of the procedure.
2:11:48
